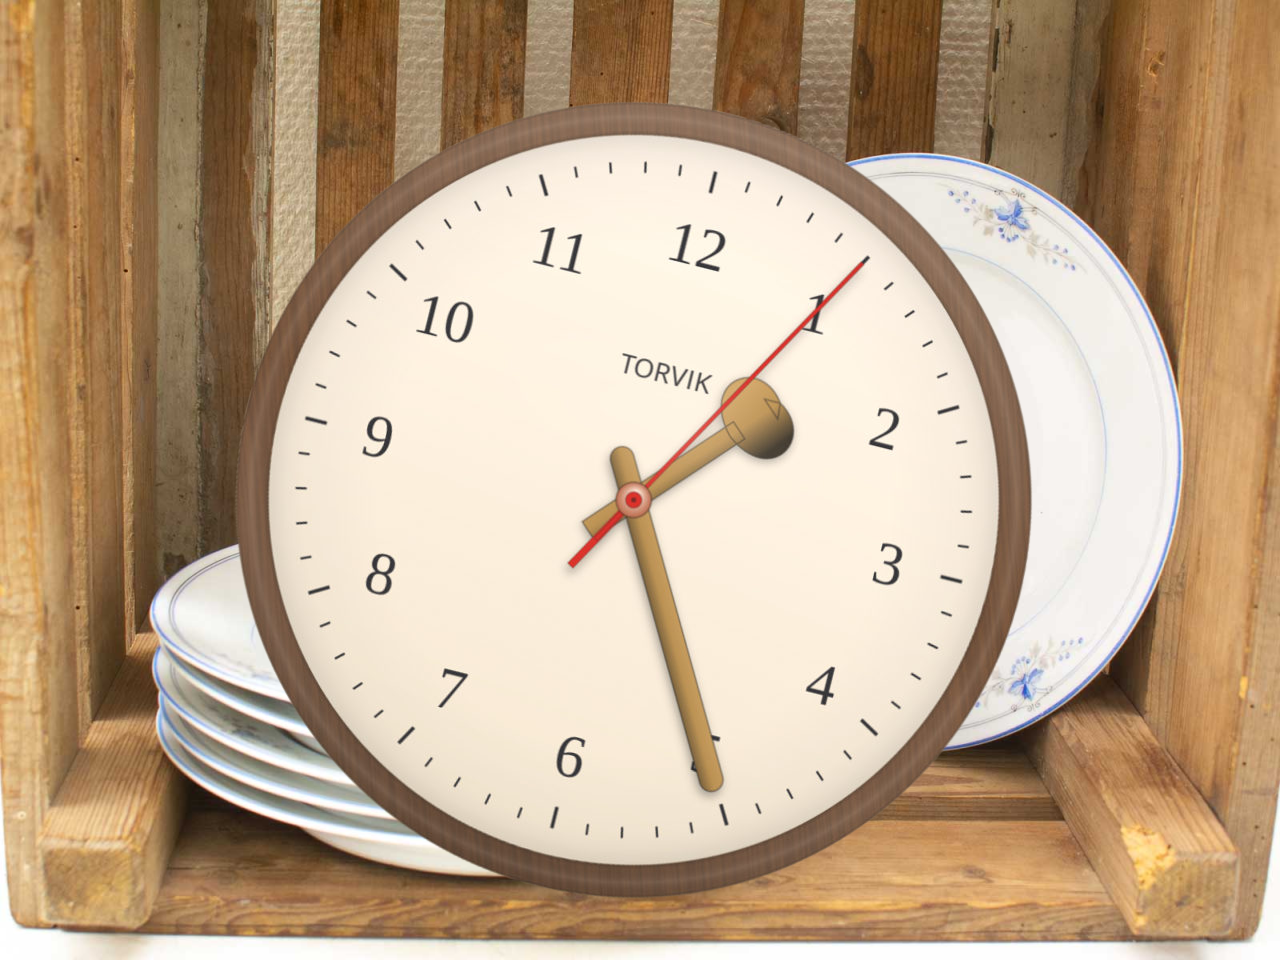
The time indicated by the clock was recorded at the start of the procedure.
1:25:05
